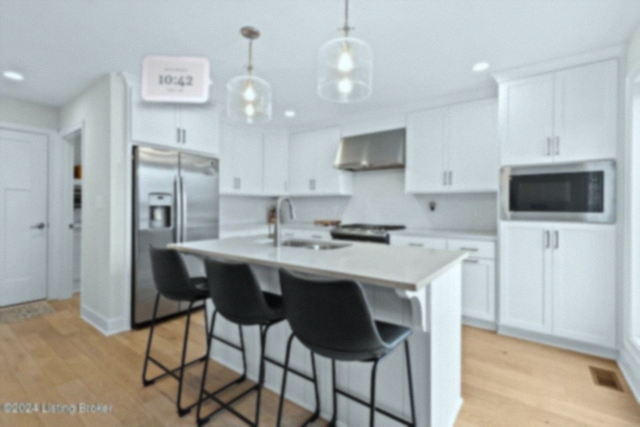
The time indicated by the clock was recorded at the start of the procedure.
10:42
